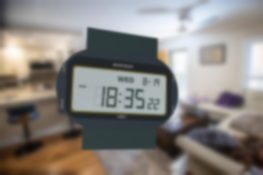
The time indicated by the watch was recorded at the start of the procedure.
18:35
